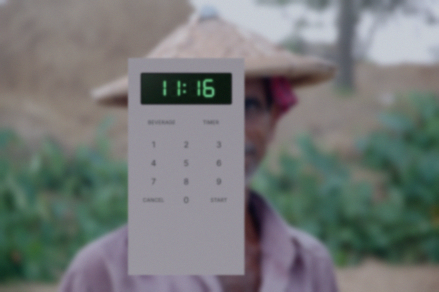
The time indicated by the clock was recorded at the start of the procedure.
11:16
